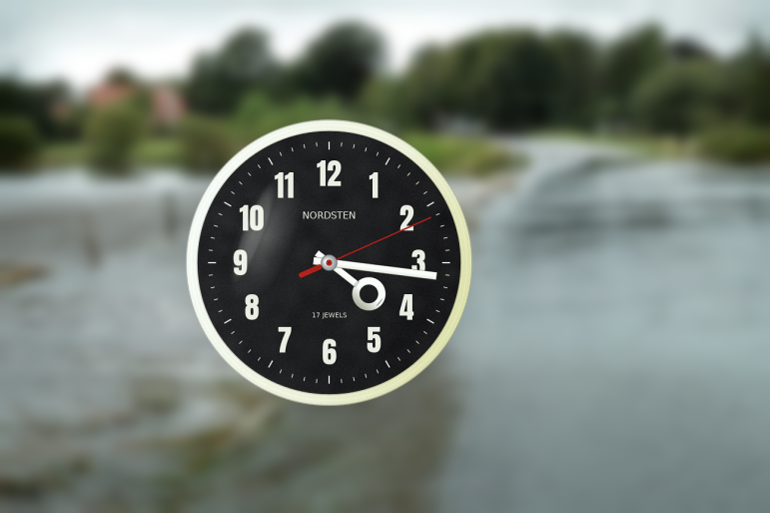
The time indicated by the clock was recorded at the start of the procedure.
4:16:11
